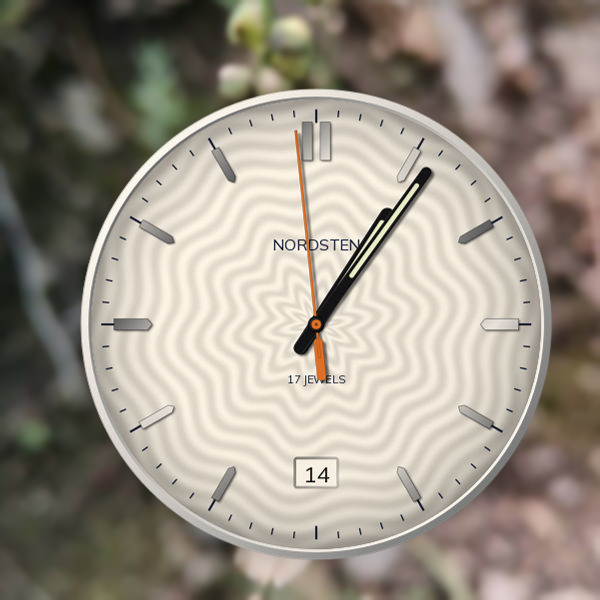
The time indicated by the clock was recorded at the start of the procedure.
1:05:59
